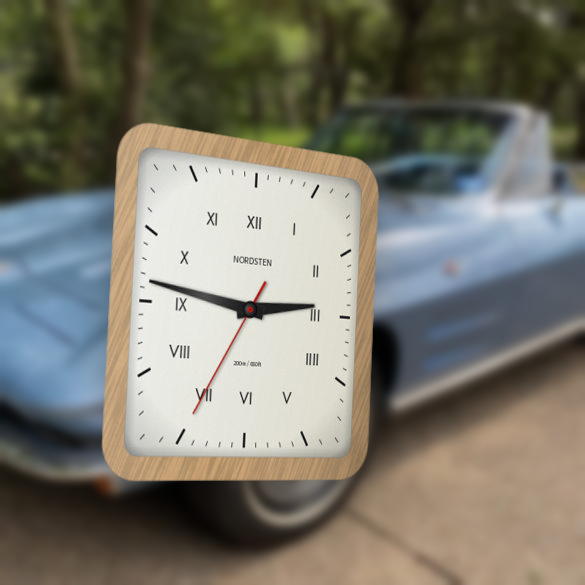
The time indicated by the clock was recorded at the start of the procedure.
2:46:35
